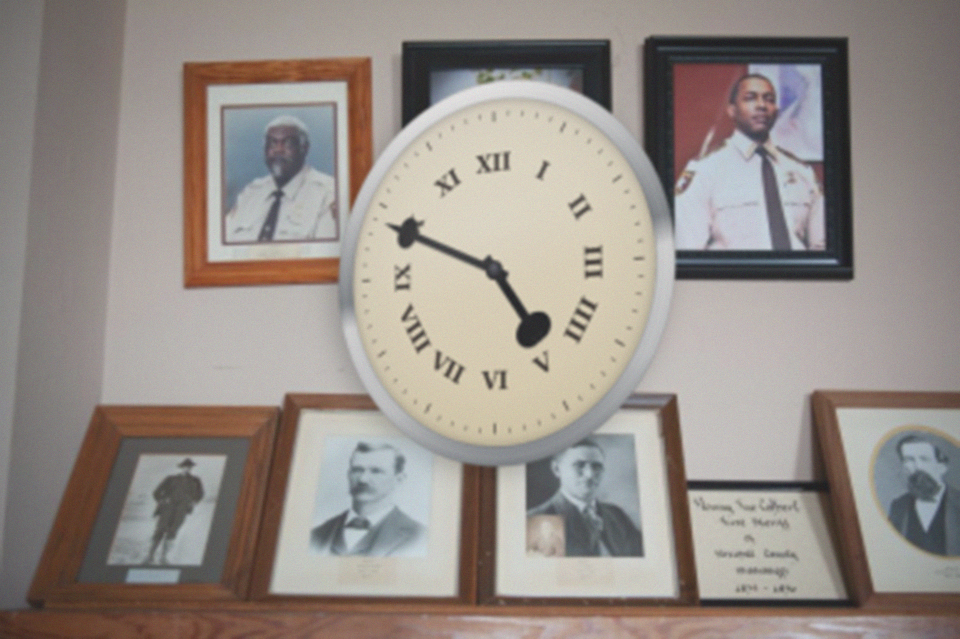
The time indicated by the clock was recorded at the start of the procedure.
4:49
